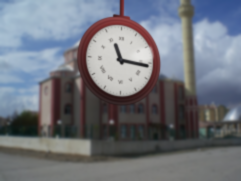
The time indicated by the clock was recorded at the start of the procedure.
11:16
